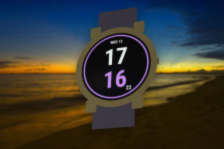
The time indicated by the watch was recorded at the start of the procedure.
17:16
